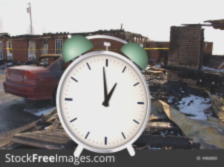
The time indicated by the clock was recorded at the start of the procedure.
12:59
